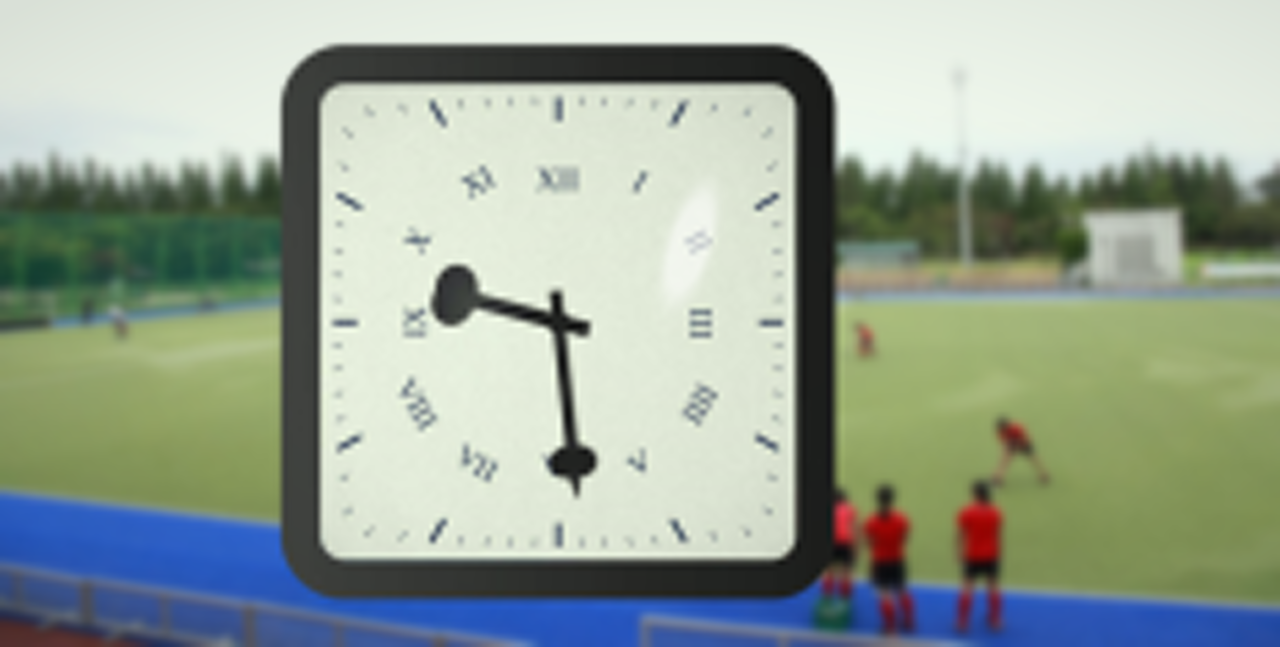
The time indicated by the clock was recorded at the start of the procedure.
9:29
